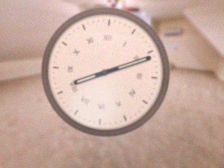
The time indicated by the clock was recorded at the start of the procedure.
8:11
